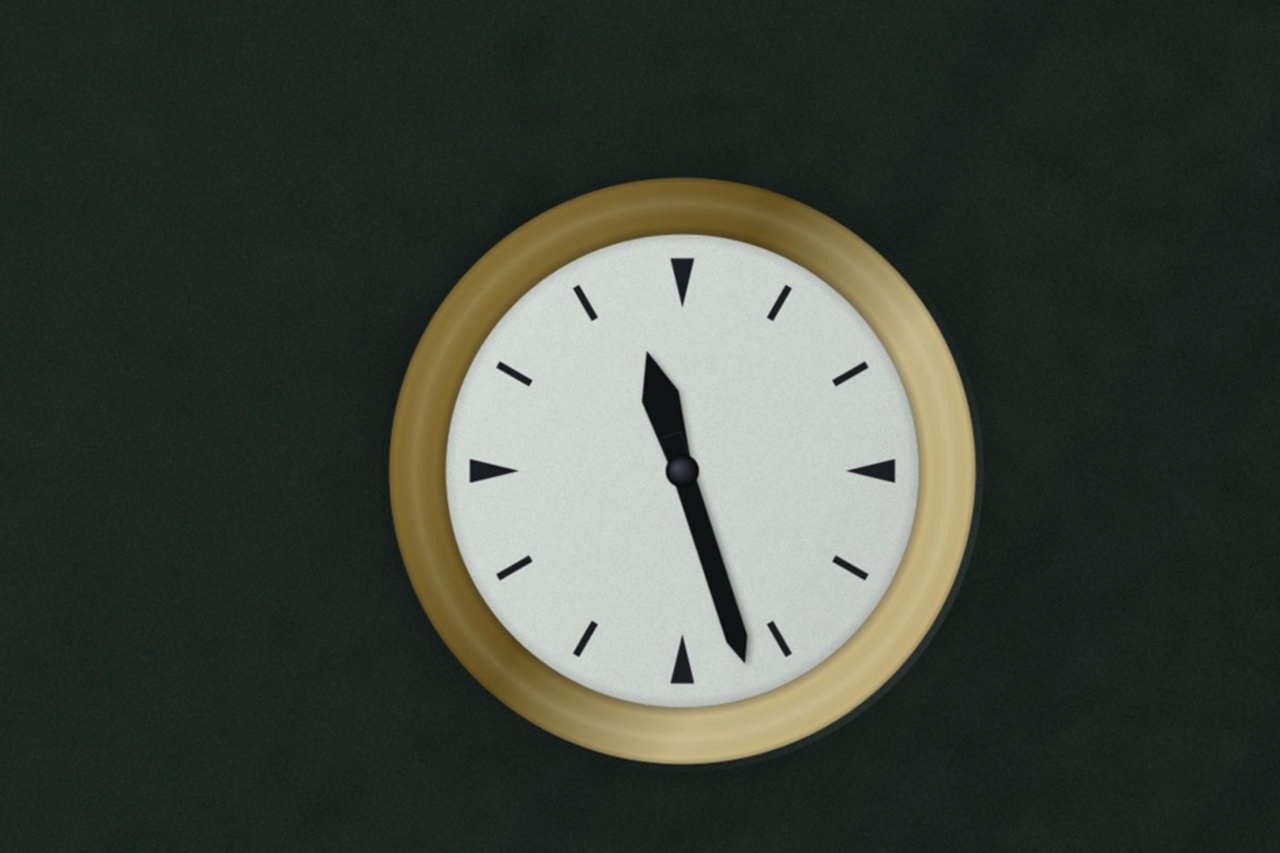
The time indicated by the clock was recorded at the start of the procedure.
11:27
